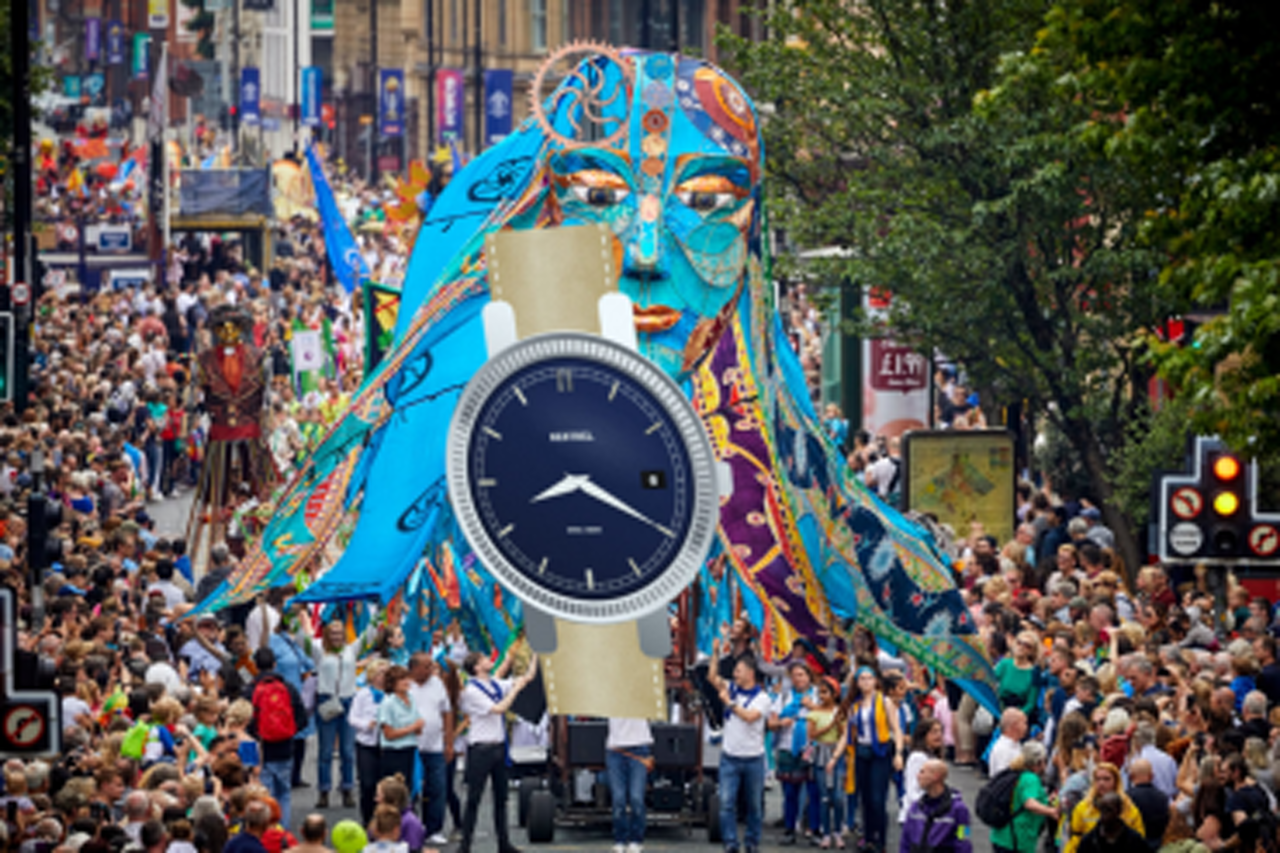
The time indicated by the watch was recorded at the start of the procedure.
8:20
